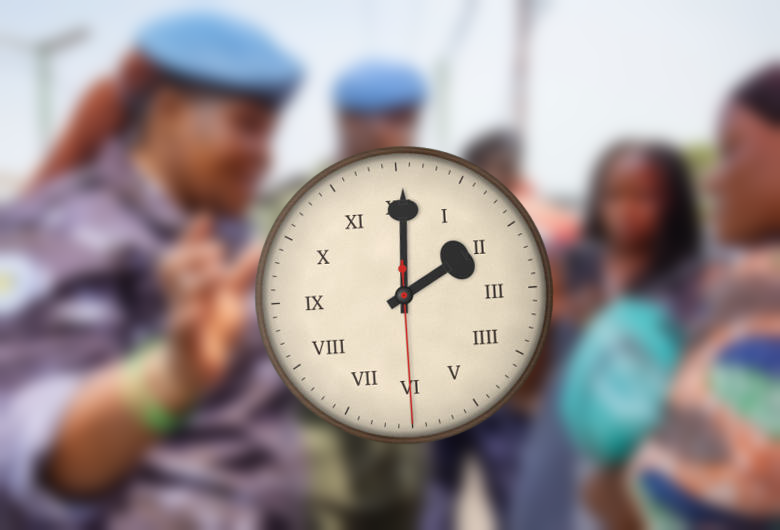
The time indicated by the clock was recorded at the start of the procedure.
2:00:30
